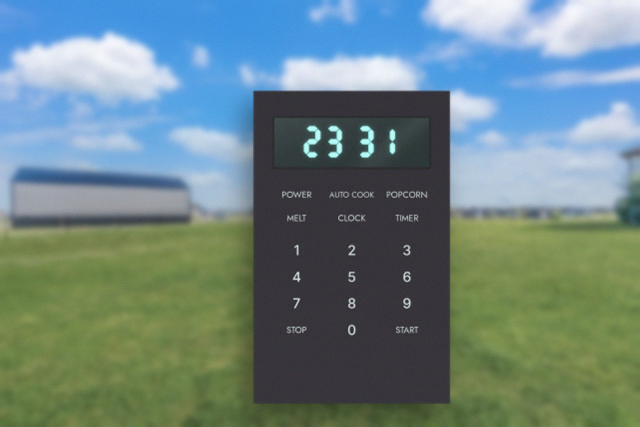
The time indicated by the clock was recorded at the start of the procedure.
23:31
